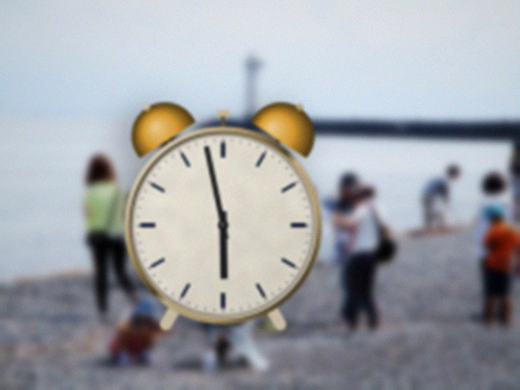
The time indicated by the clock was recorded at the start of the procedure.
5:58
